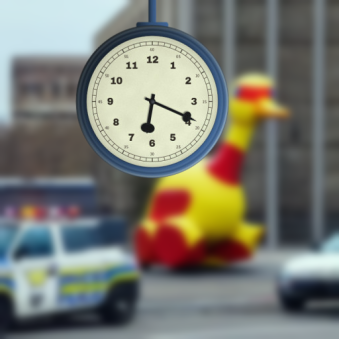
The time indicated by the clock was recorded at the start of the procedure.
6:19
